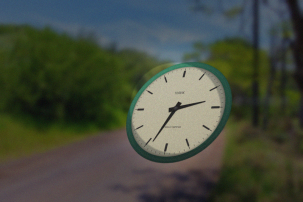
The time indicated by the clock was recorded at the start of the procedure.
2:34
